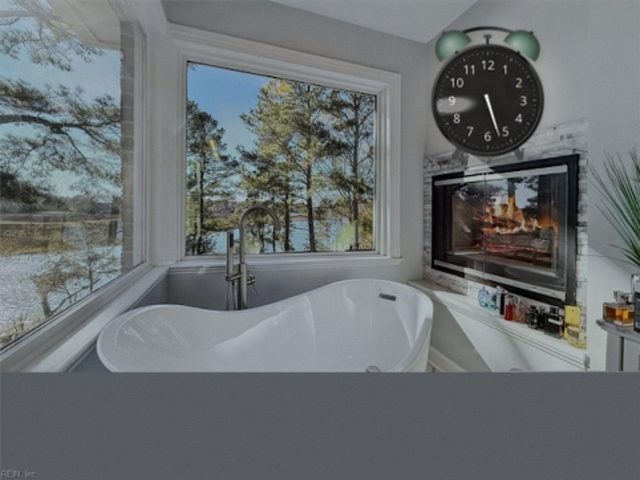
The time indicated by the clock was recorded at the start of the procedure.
5:27
